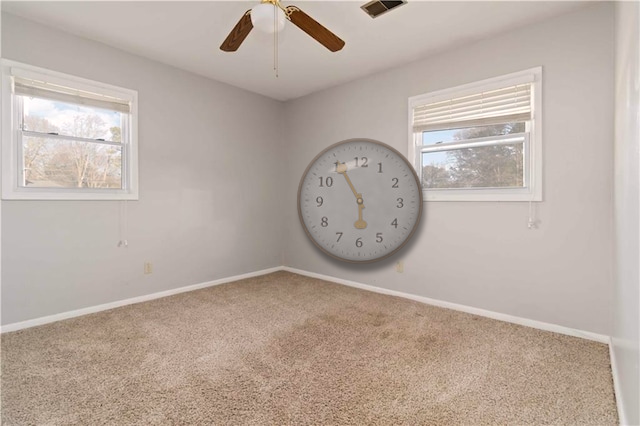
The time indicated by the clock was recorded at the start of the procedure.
5:55
